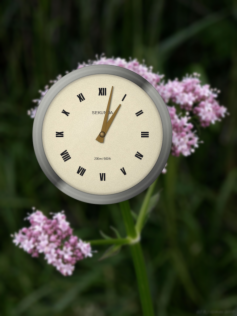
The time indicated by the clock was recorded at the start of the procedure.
1:02
